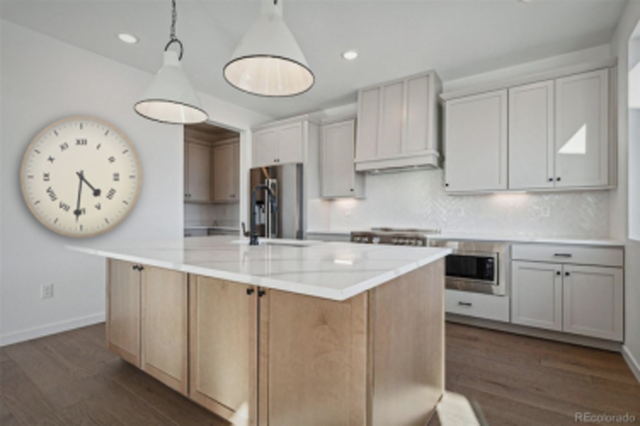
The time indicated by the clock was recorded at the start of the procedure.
4:31
